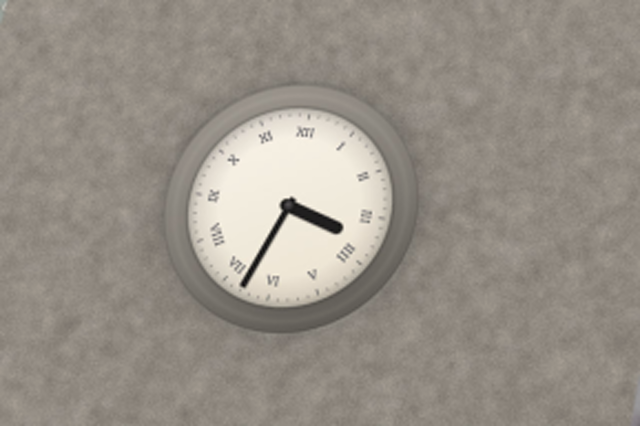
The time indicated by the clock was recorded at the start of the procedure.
3:33
